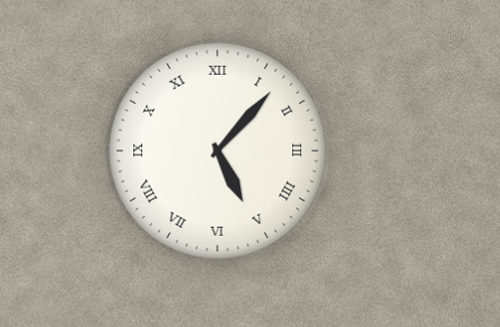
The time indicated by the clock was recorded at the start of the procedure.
5:07
